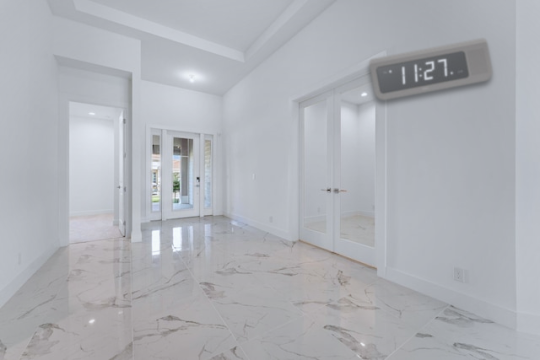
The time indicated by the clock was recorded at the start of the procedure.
11:27
